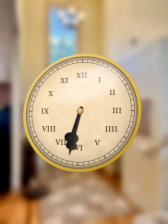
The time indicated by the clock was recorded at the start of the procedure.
6:32
